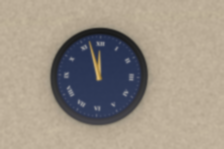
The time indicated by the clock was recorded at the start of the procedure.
11:57
